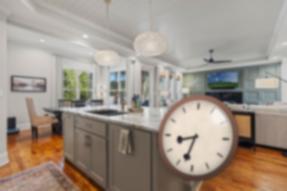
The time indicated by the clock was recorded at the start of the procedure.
8:33
